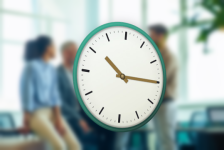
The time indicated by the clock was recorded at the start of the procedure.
10:15
